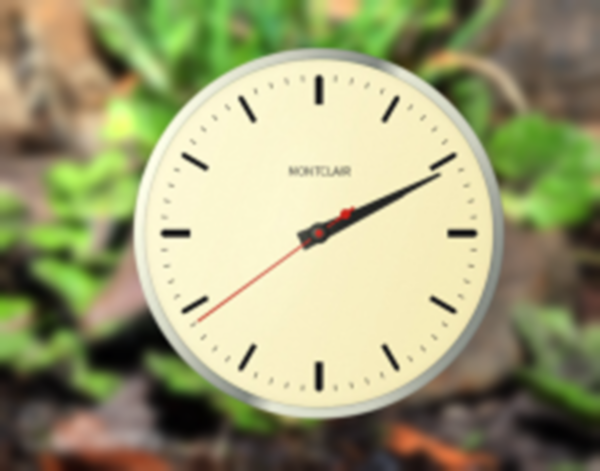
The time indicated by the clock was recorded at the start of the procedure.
2:10:39
